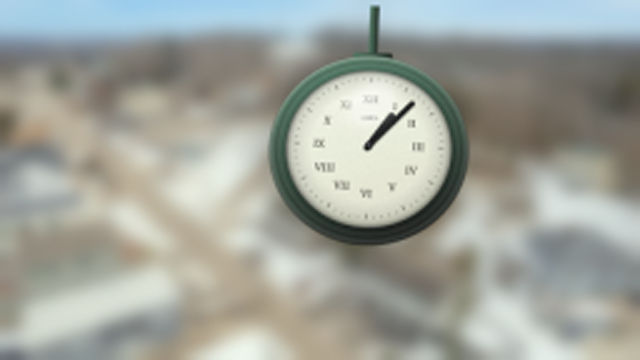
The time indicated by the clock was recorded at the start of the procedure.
1:07
